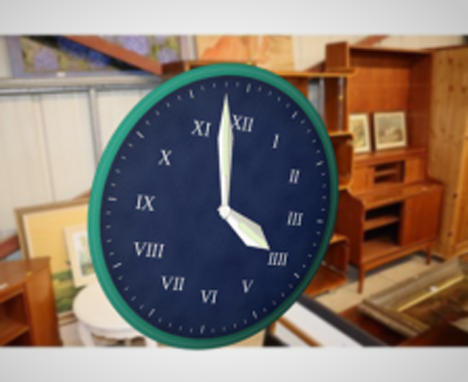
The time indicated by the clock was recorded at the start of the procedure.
3:58
